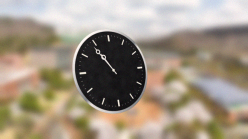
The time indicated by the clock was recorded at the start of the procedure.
10:54
